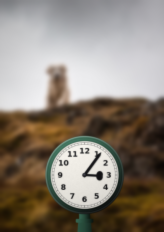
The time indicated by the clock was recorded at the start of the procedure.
3:06
